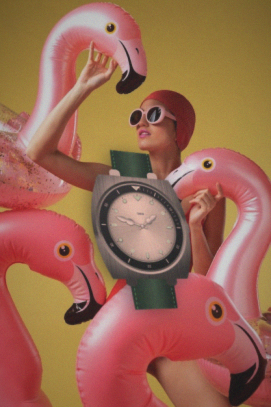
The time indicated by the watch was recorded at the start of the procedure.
1:48
